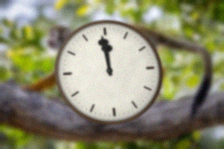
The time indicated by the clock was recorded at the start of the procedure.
11:59
